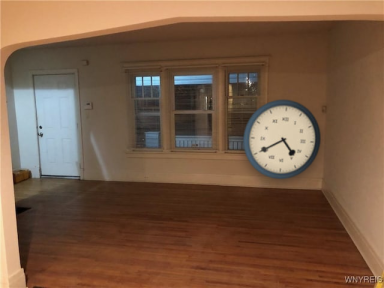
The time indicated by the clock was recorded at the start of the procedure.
4:40
